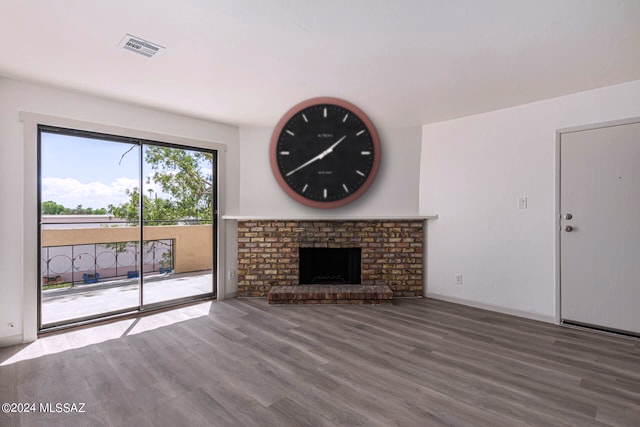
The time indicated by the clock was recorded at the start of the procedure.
1:40
